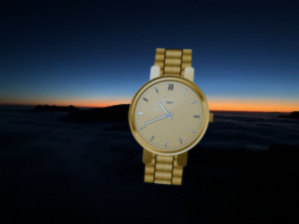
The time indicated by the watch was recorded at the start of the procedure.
10:41
